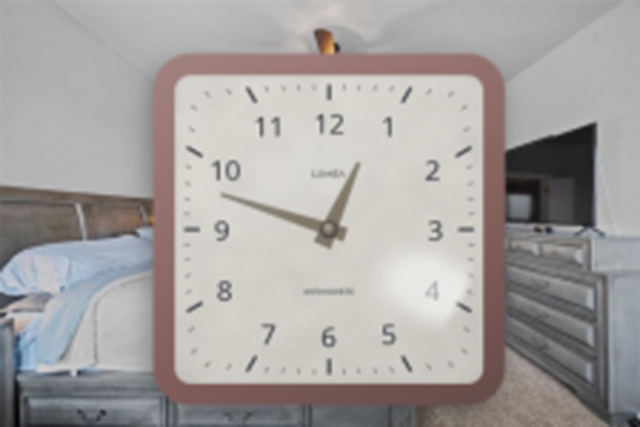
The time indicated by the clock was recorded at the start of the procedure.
12:48
